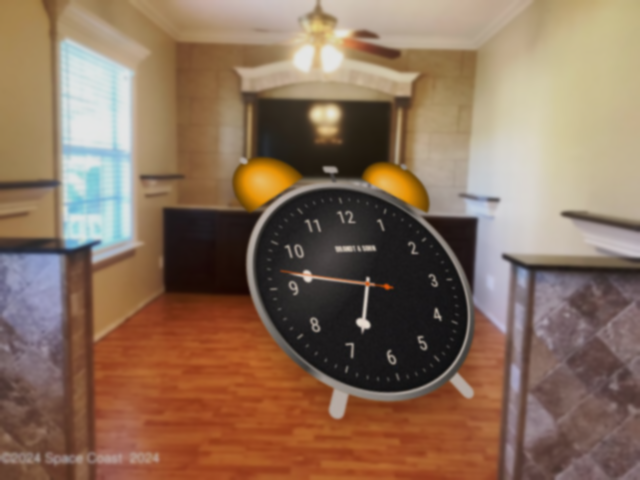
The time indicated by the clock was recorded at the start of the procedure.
6:46:47
